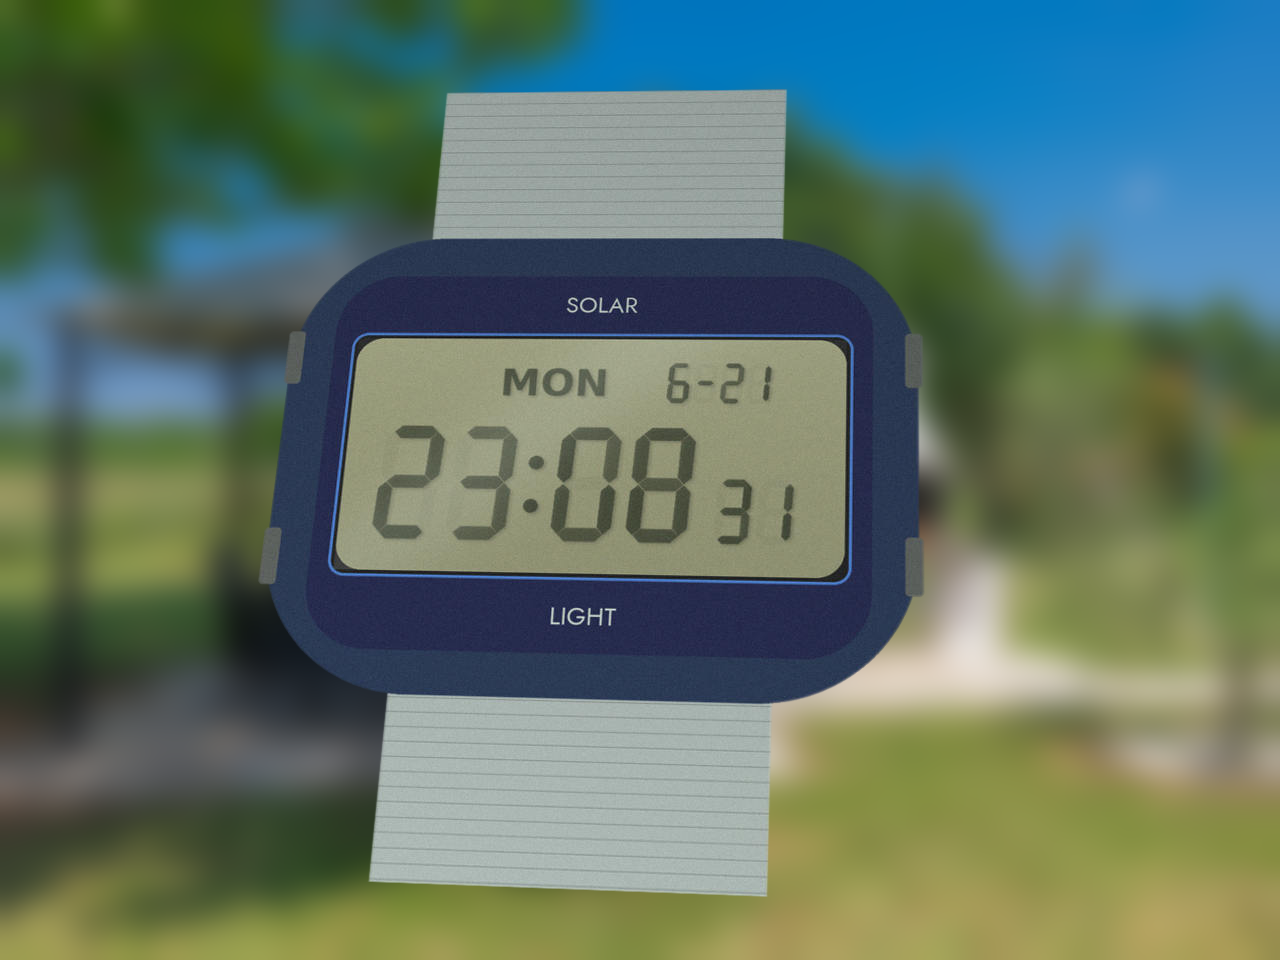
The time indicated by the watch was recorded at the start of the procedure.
23:08:31
